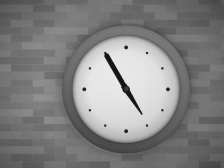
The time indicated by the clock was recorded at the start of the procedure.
4:55
